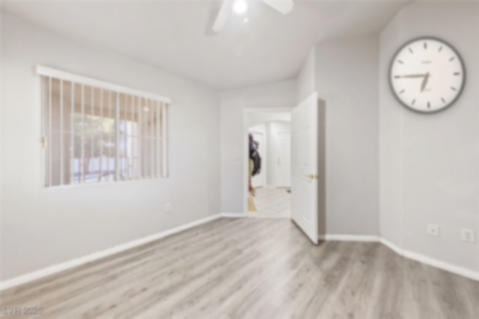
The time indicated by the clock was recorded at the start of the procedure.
6:45
